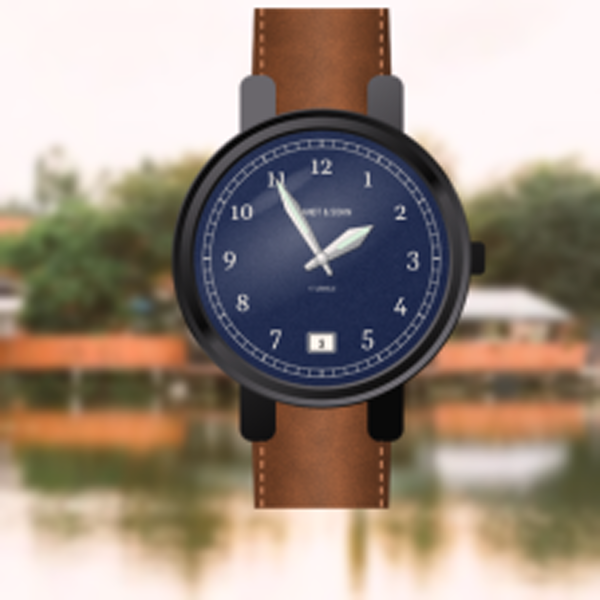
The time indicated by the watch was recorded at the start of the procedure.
1:55
